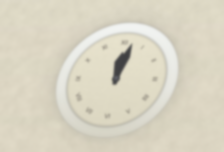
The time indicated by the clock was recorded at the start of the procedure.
12:02
